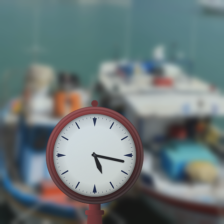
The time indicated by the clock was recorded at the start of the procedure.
5:17
